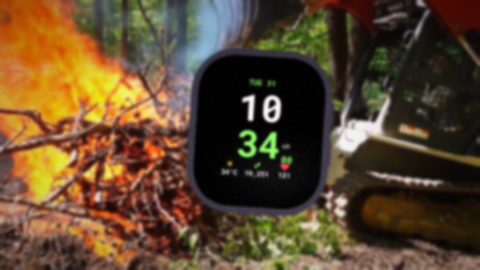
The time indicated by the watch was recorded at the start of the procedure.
10:34
